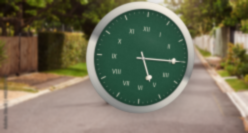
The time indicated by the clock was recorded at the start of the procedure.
5:15
